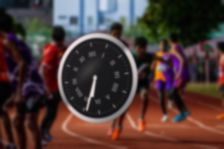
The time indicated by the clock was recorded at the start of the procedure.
6:34
